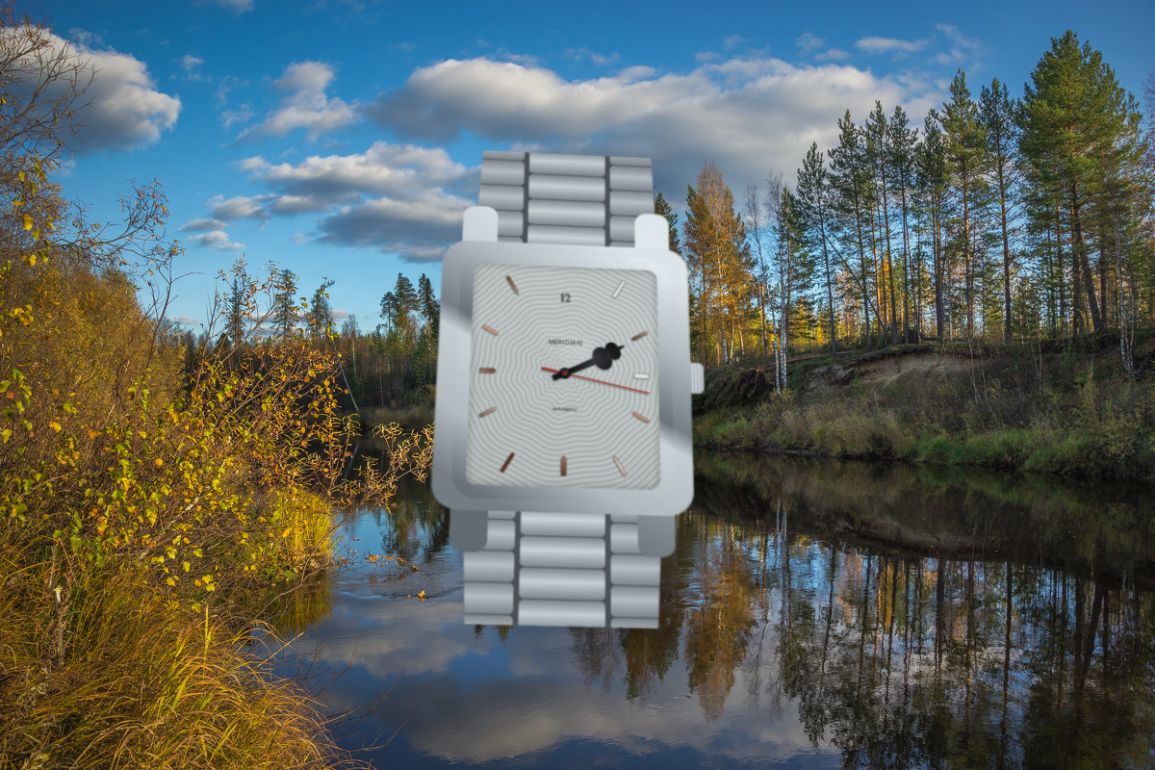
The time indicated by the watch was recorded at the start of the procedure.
2:10:17
